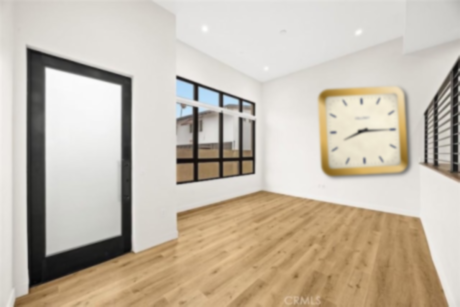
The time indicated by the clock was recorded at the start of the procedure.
8:15
